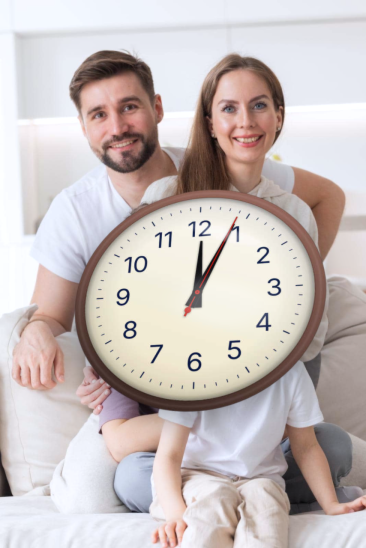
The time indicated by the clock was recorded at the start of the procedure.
12:04:04
